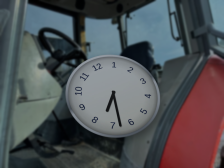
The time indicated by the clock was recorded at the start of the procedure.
7:33
